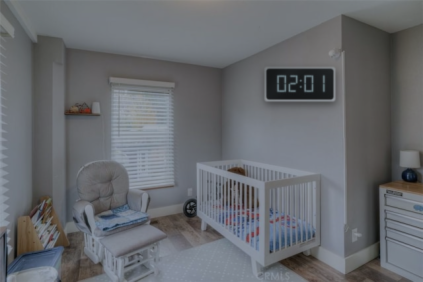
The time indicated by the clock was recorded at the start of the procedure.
2:01
